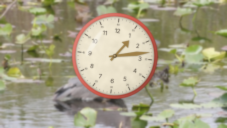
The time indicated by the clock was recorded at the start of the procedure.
1:13
